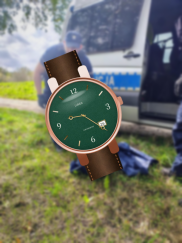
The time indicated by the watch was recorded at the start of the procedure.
9:24
